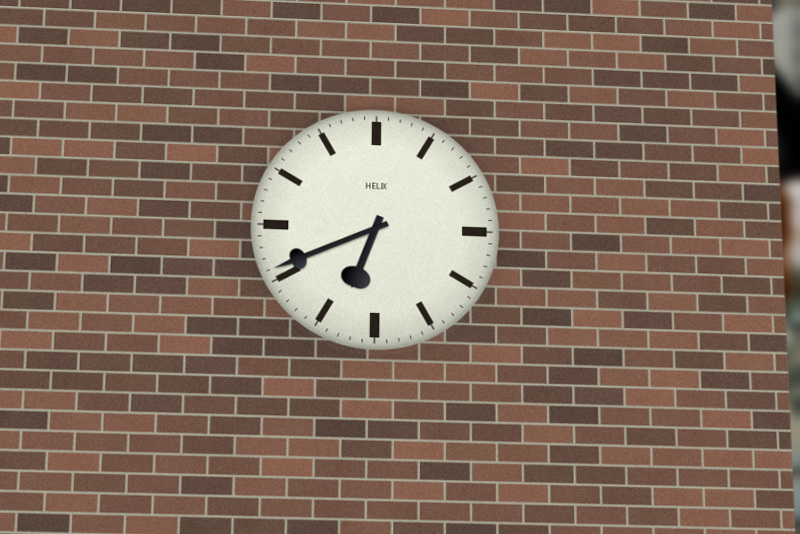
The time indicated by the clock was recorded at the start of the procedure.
6:41
